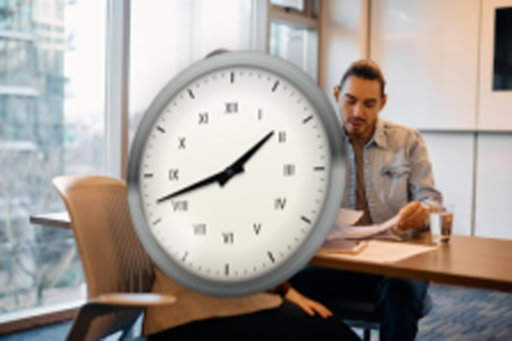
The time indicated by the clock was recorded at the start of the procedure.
1:42
